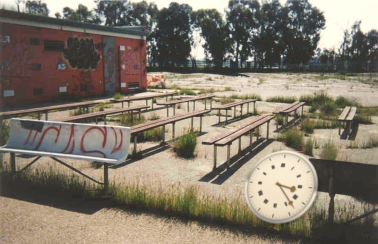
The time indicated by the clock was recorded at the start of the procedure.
3:23
